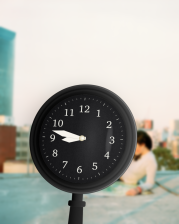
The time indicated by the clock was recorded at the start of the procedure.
8:47
